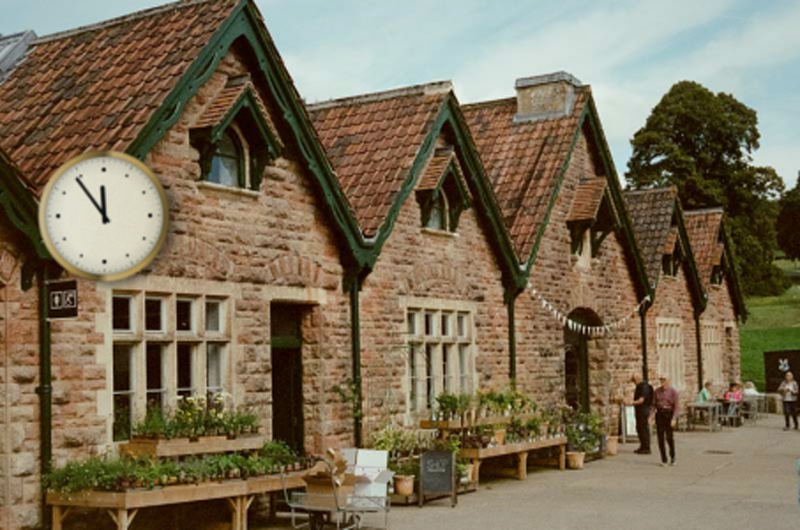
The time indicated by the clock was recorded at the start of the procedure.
11:54
